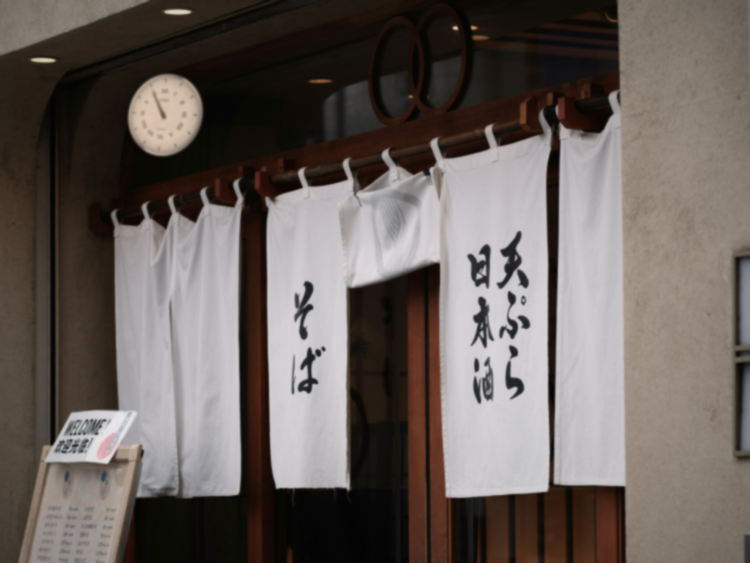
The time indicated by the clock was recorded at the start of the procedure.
10:55
